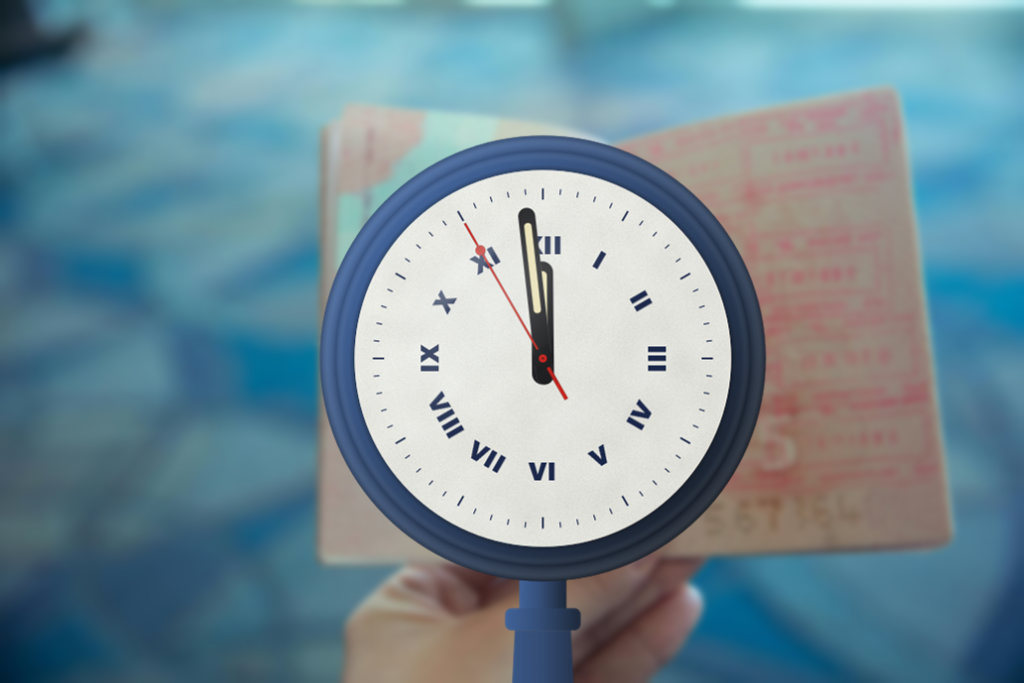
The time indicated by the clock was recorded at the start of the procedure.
11:58:55
